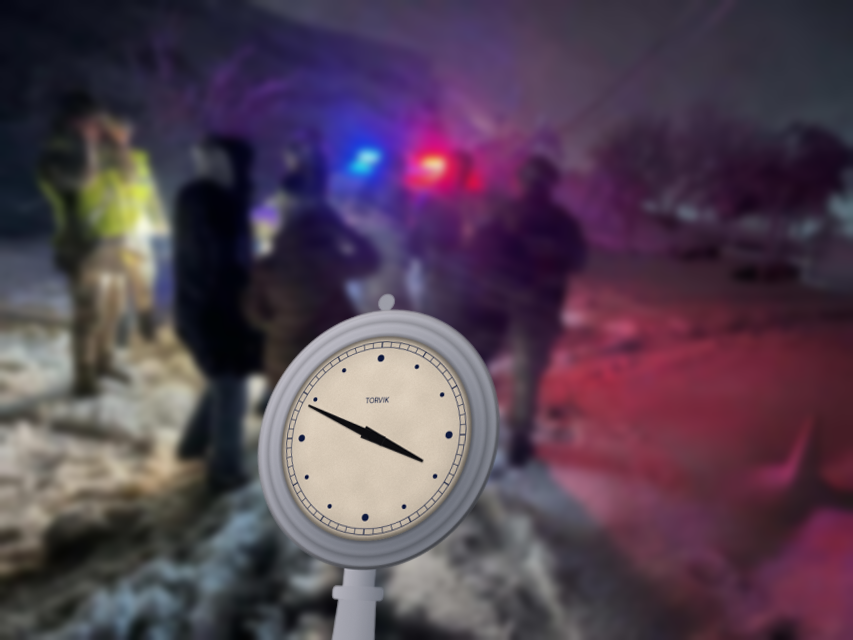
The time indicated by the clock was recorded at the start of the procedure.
3:49
